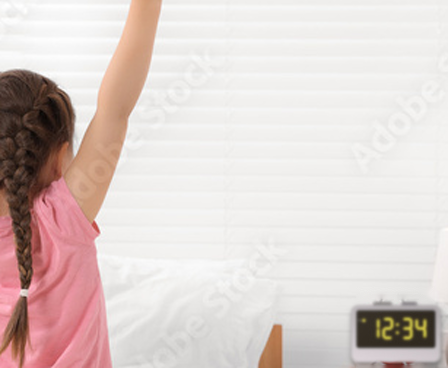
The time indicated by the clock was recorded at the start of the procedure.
12:34
